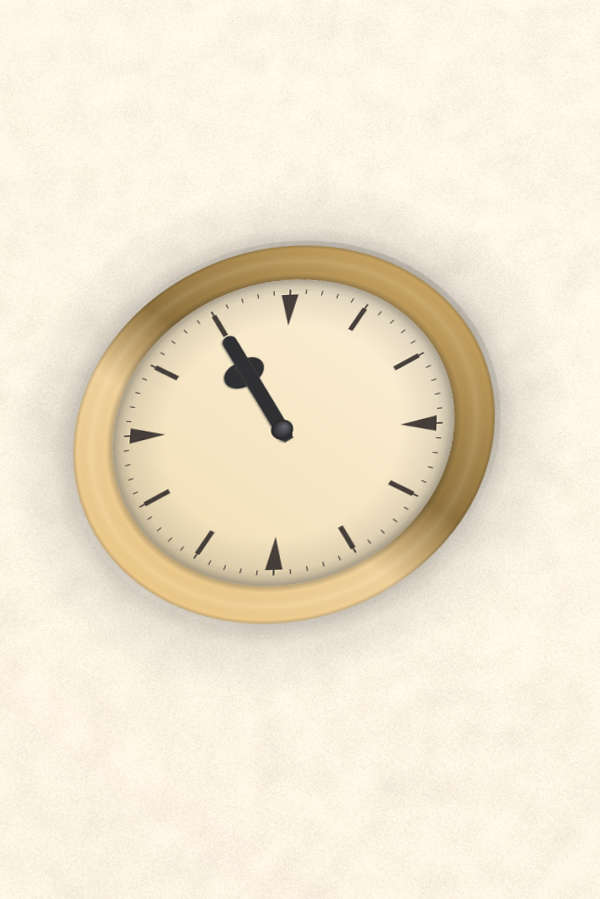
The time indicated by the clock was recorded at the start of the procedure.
10:55
